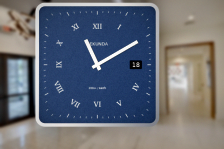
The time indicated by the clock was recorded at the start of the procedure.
11:10
